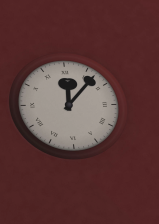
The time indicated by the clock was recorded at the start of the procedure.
12:07
